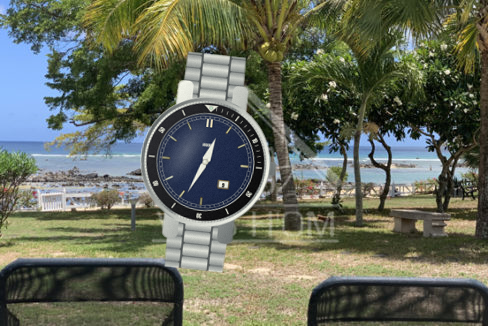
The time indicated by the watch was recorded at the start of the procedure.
12:34
